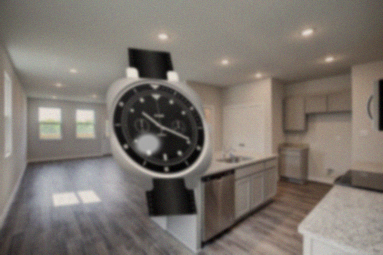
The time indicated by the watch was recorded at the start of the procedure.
10:19
